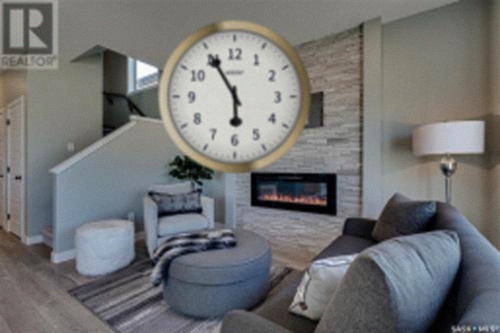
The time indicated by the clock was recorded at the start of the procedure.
5:55
